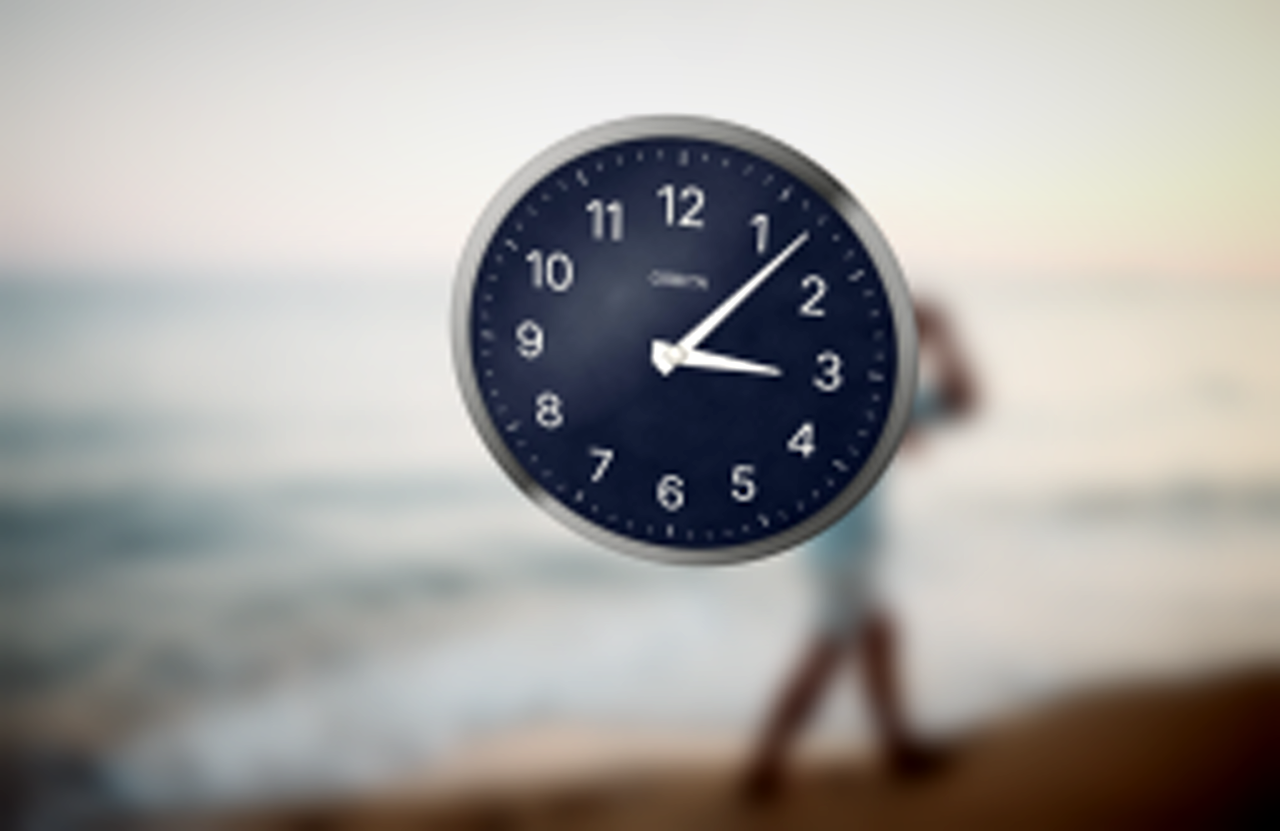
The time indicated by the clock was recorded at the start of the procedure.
3:07
